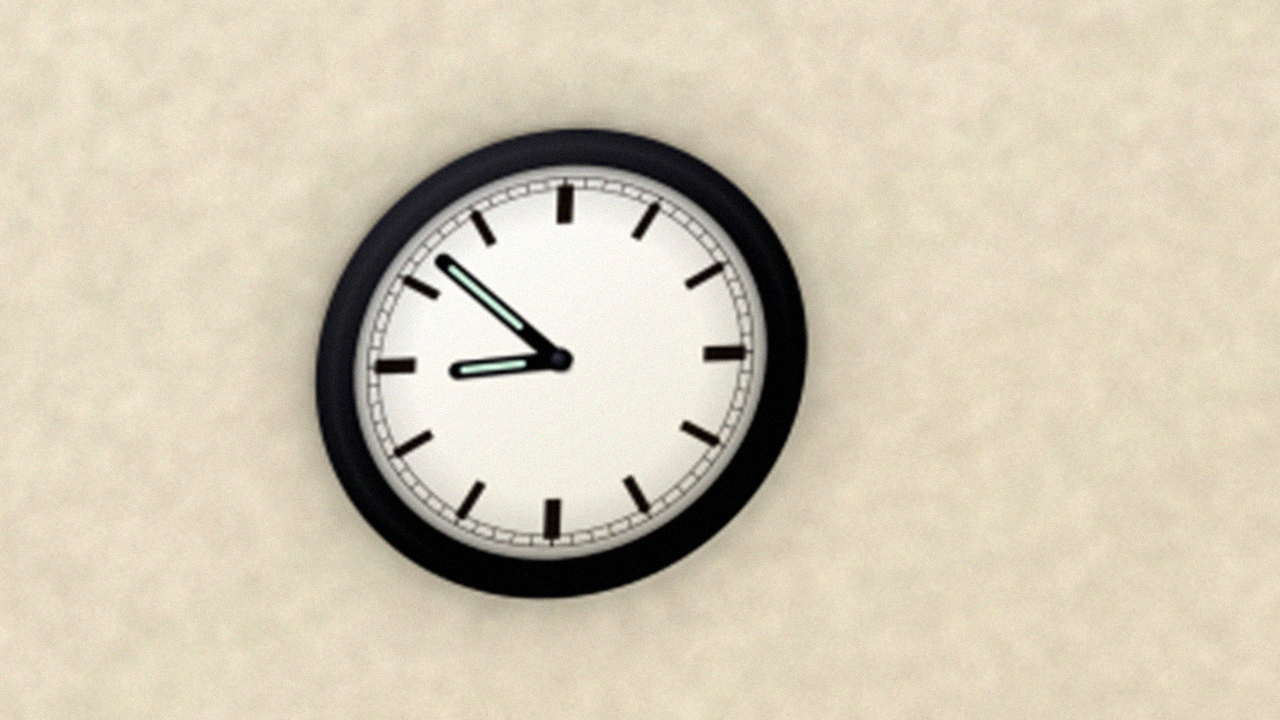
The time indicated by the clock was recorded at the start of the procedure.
8:52
